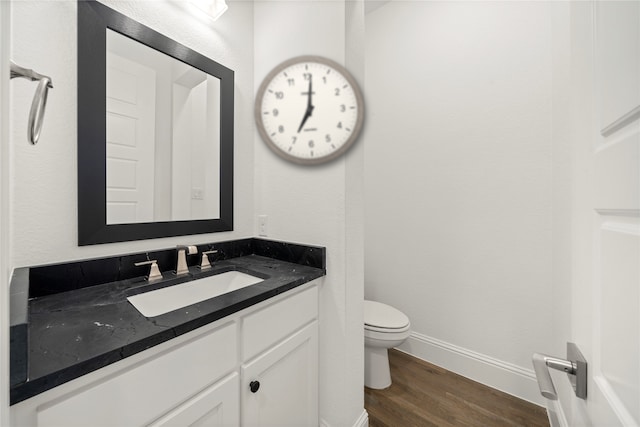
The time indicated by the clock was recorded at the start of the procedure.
7:01
